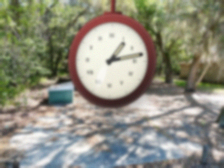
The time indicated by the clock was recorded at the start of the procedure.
1:13
